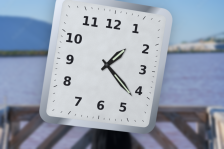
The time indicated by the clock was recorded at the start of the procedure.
1:22
